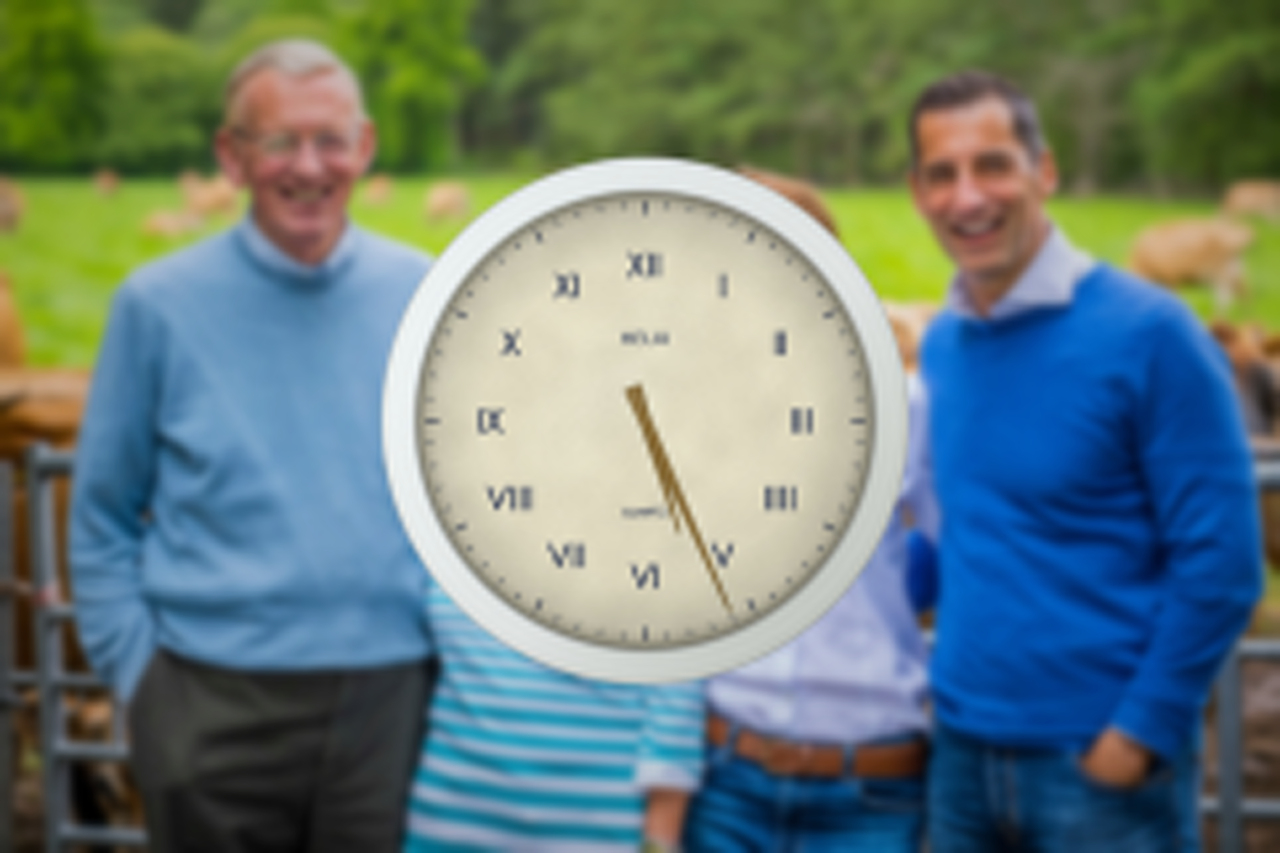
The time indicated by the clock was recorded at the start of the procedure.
5:26
